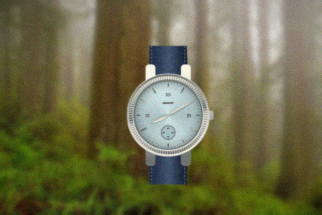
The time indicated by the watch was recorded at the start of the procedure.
8:10
